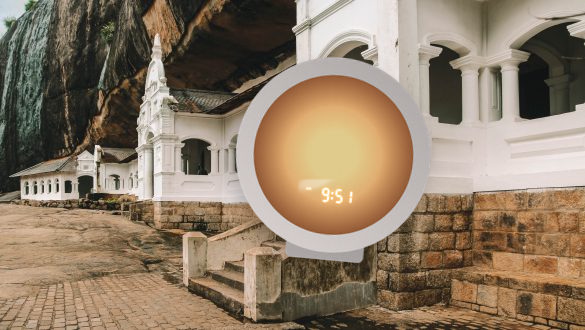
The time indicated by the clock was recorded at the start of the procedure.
9:51
